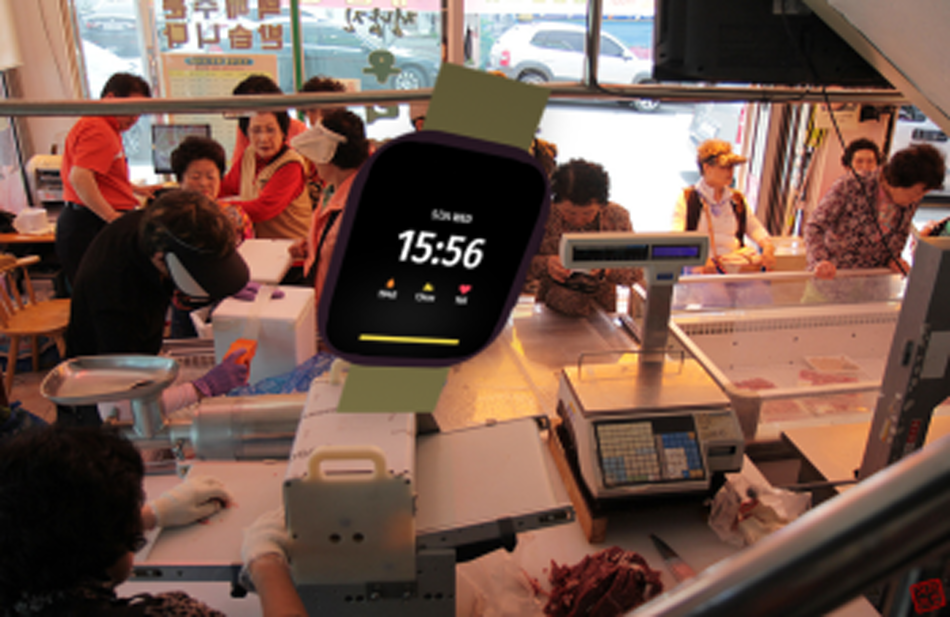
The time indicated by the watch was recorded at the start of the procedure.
15:56
